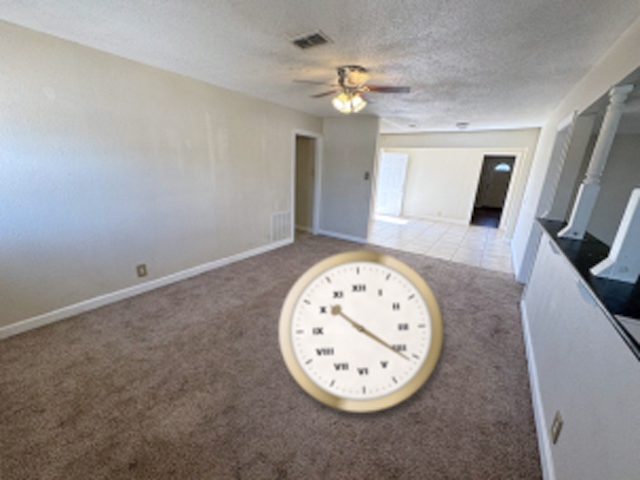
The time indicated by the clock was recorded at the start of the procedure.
10:21
